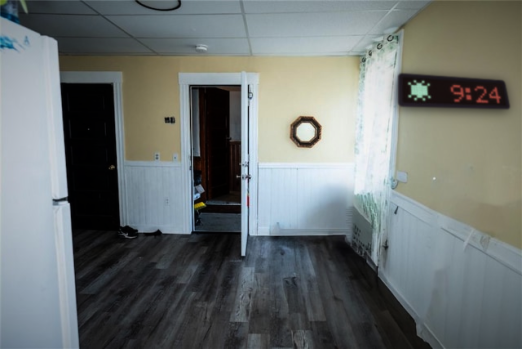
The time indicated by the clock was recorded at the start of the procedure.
9:24
